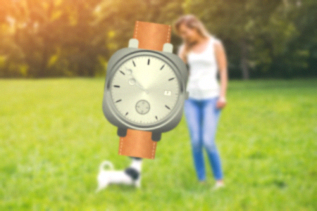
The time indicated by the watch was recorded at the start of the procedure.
9:52
